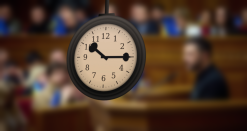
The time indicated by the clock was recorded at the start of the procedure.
10:15
